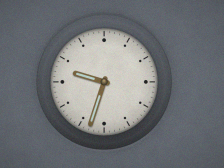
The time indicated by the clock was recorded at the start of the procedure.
9:33
